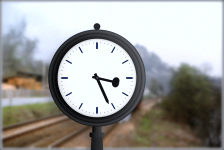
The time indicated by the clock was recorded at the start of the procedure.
3:26
